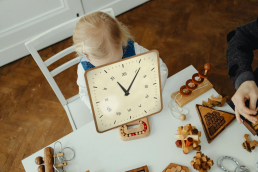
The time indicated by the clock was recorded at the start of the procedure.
11:06
